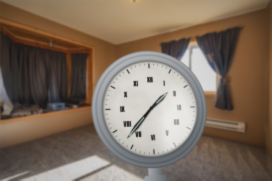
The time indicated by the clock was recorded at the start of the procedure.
1:37
